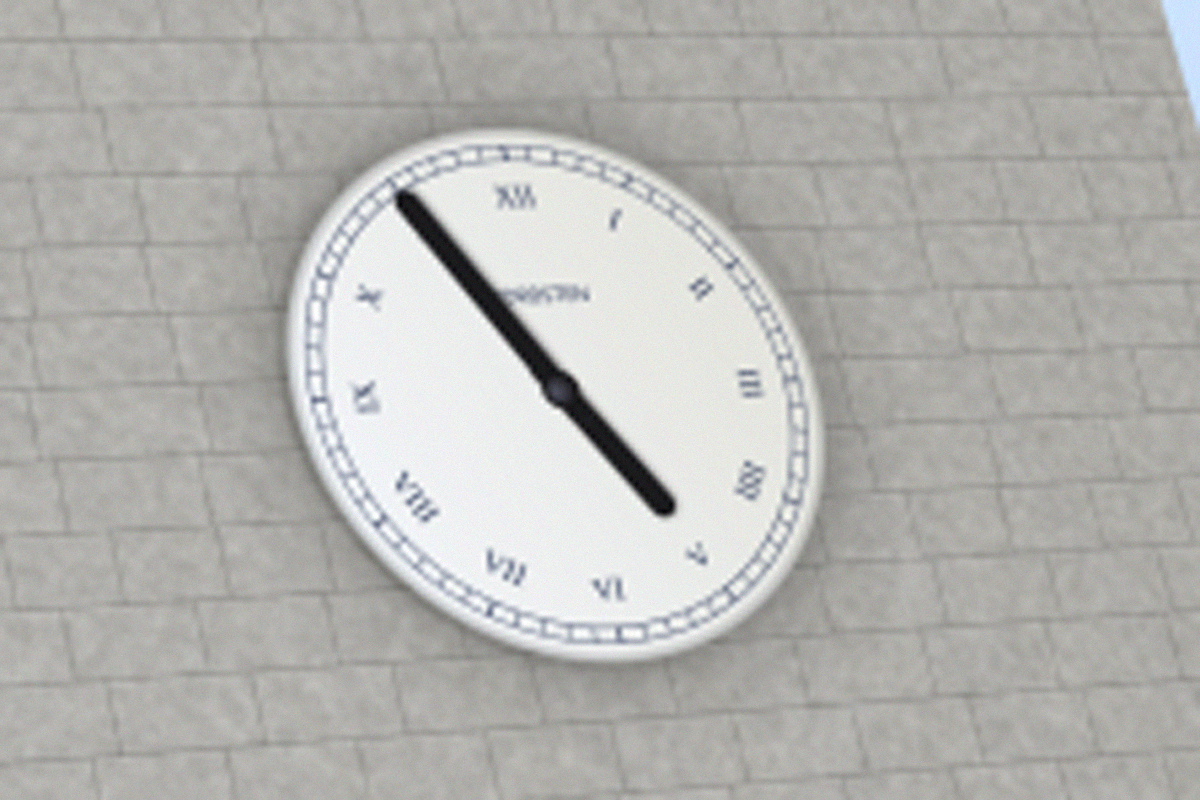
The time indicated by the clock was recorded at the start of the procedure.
4:55
